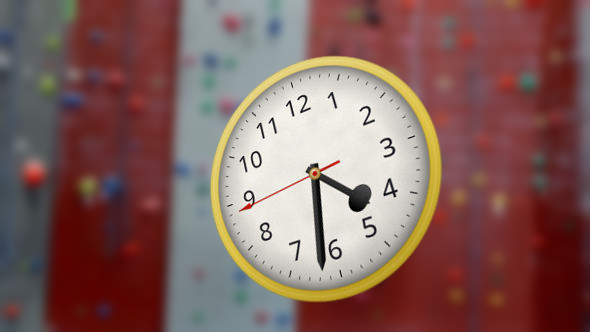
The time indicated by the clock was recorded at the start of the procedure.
4:31:44
